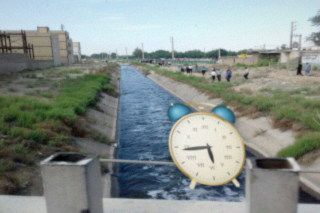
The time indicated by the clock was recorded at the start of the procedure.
5:44
